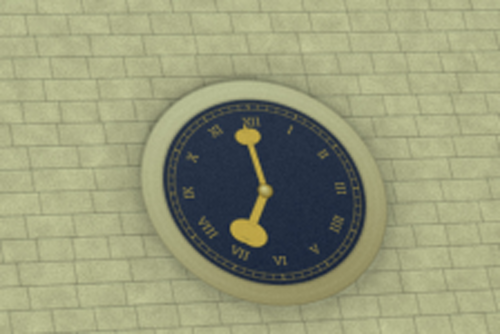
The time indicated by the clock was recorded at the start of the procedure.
6:59
